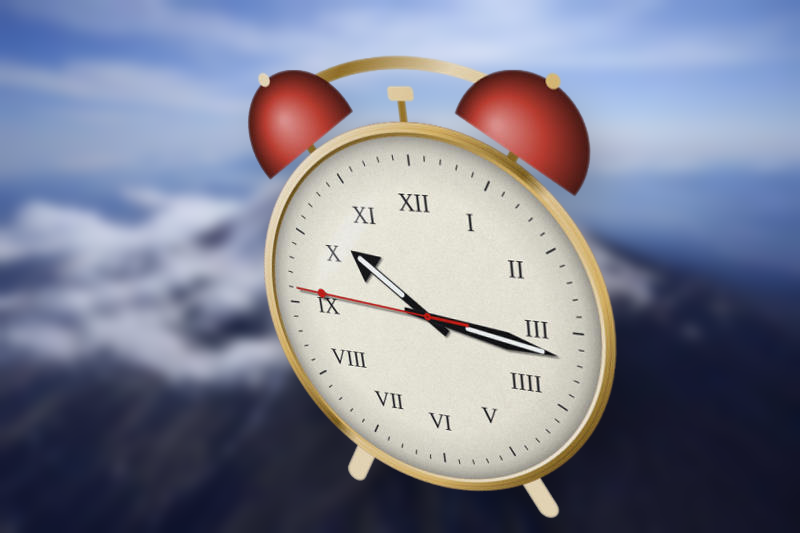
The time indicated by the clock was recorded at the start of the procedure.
10:16:46
